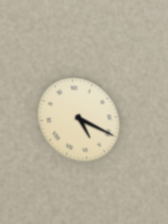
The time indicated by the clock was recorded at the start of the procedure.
5:20
